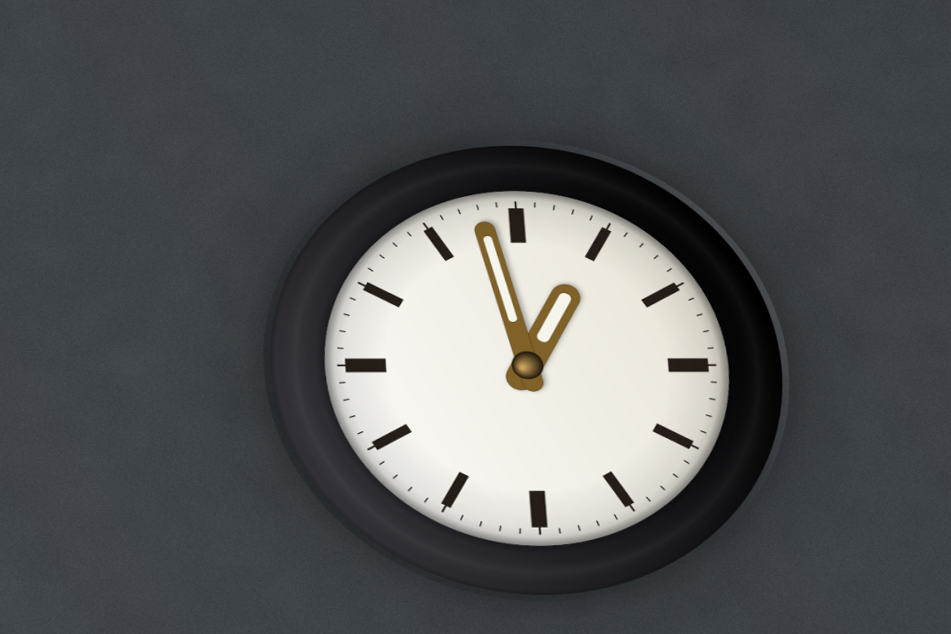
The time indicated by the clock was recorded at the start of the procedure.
12:58
